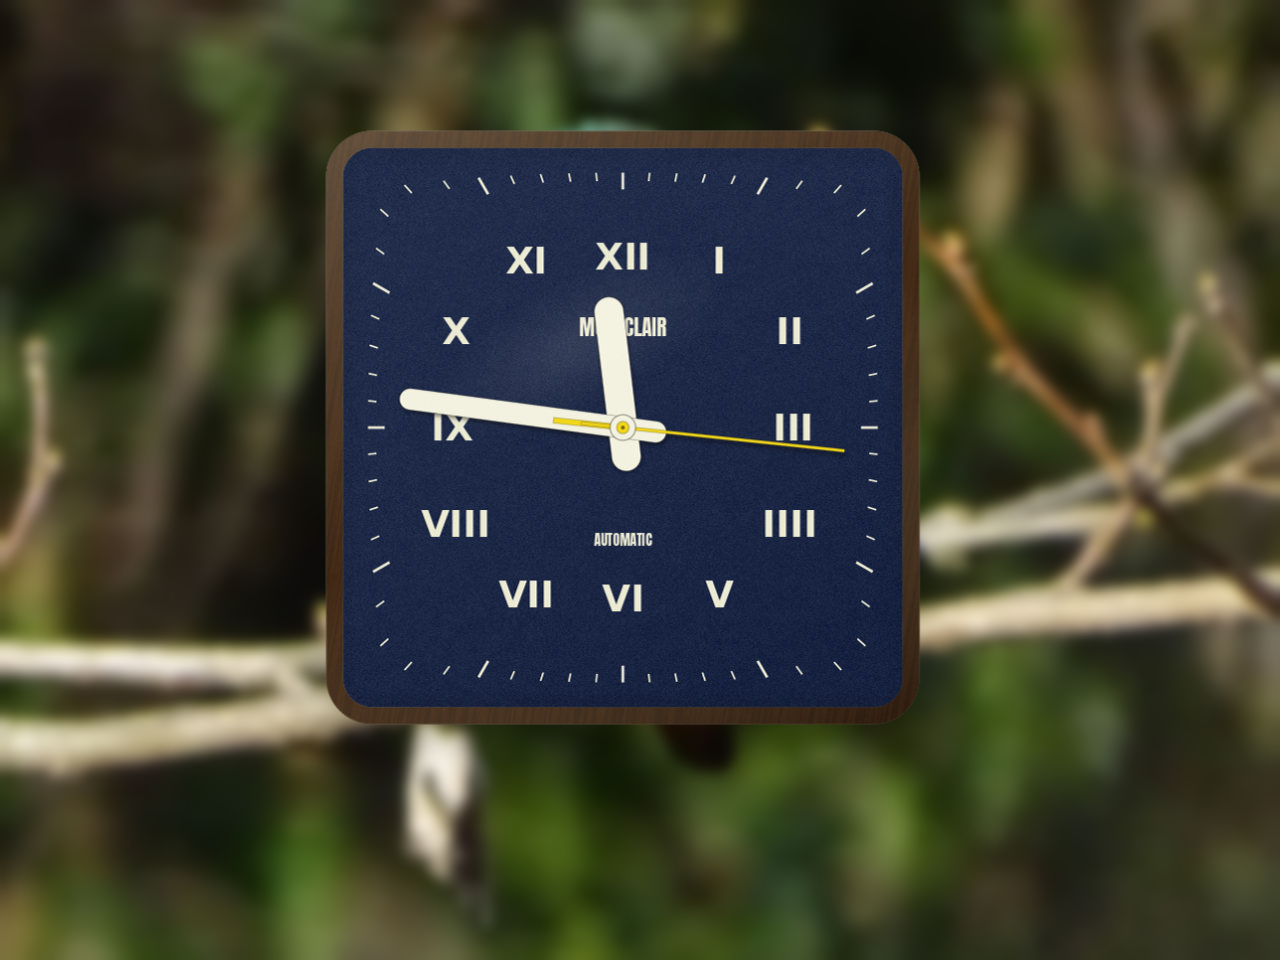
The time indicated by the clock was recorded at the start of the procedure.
11:46:16
